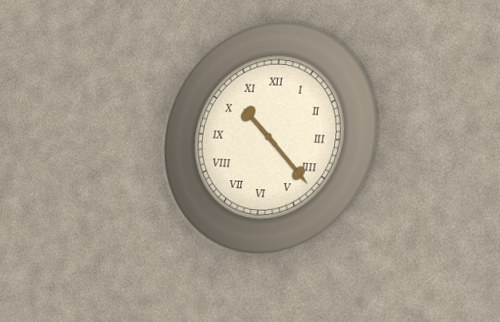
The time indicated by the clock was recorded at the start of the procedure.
10:22
